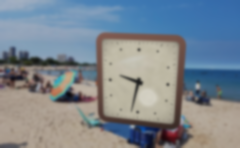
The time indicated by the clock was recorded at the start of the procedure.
9:32
